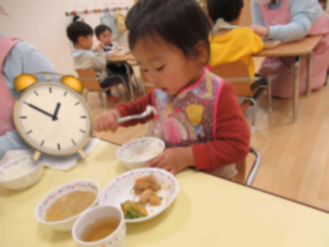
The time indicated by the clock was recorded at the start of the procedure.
12:50
